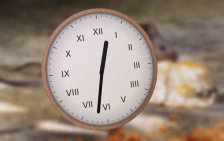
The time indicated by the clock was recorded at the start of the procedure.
12:32
